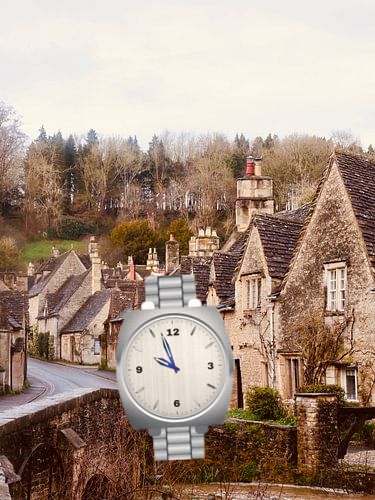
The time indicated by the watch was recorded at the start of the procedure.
9:57
